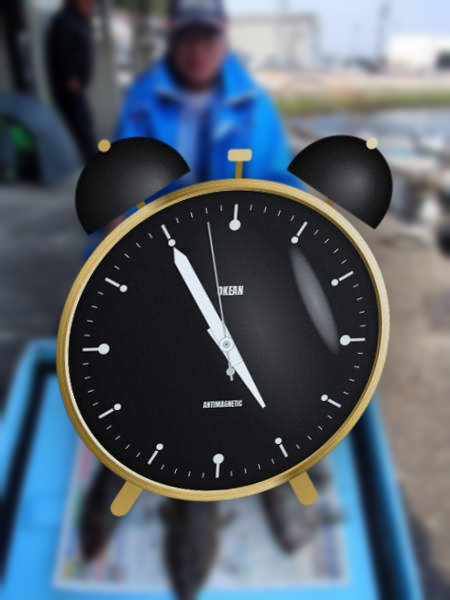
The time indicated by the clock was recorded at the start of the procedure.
4:54:58
